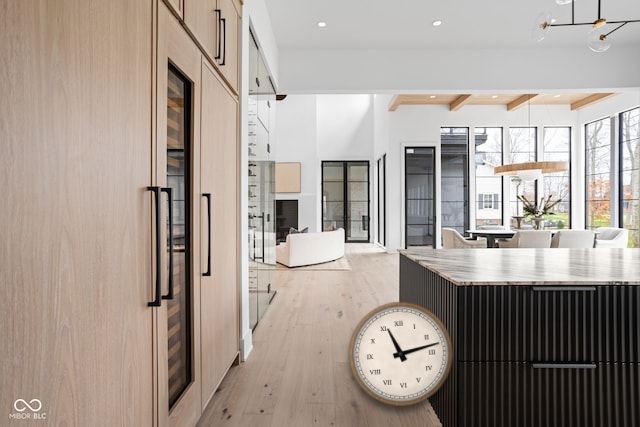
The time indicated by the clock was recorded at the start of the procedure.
11:13
